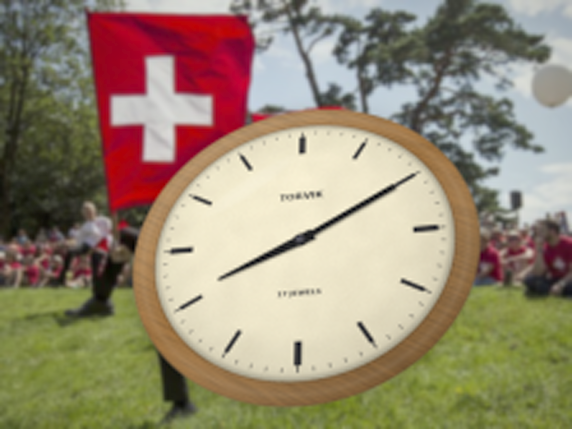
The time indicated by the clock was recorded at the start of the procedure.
8:10
